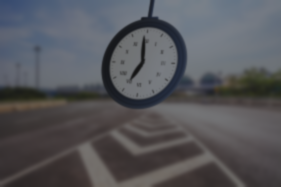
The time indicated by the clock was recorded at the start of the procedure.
6:59
